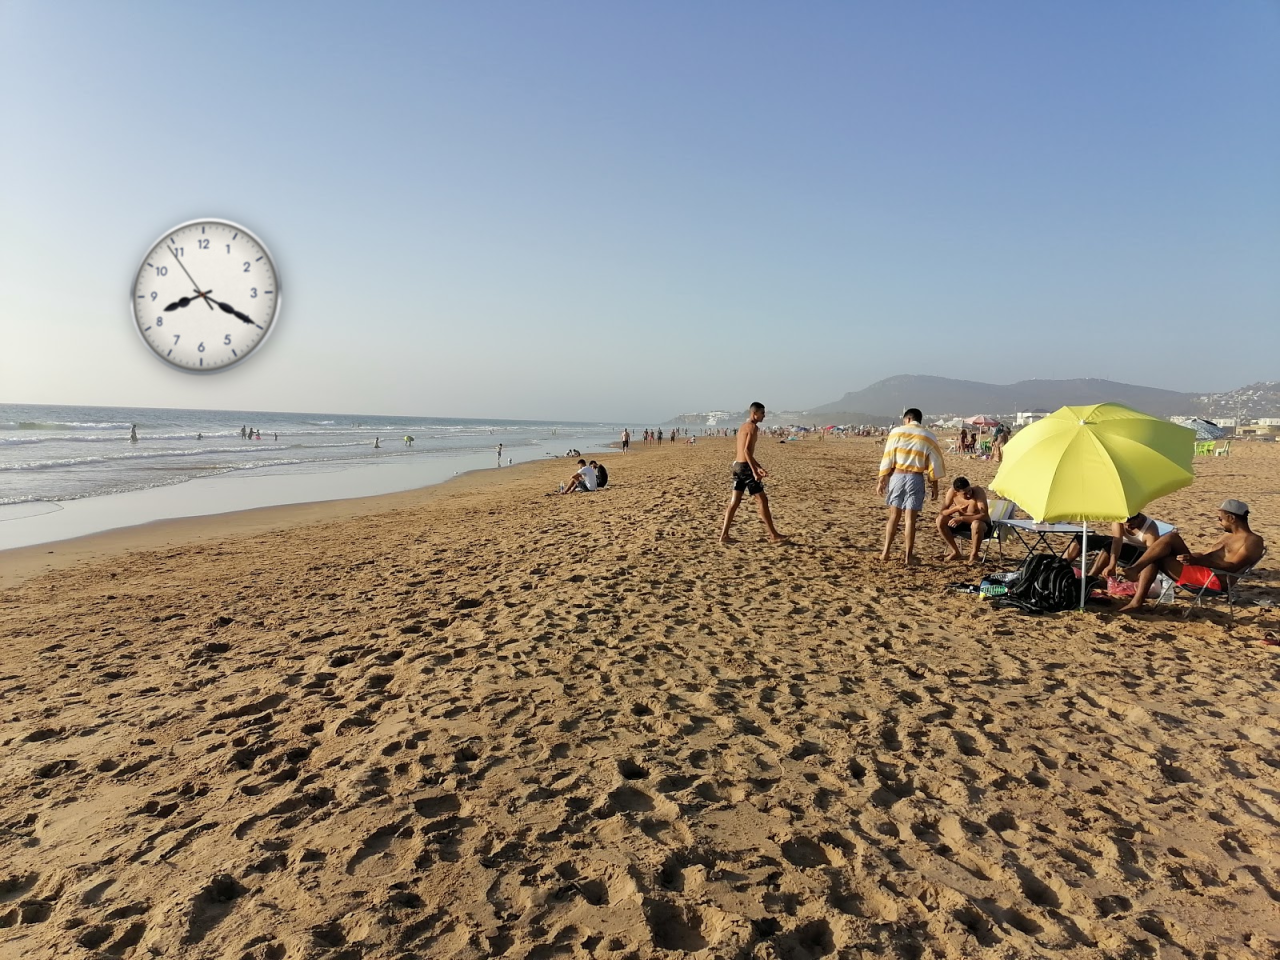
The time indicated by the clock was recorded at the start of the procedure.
8:19:54
